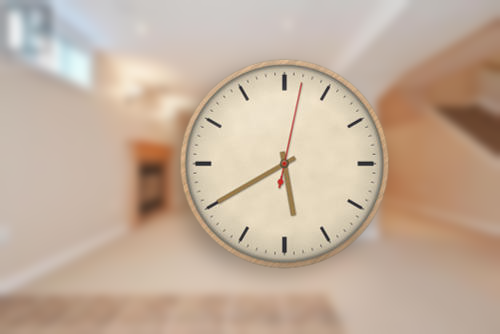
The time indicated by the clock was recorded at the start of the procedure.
5:40:02
